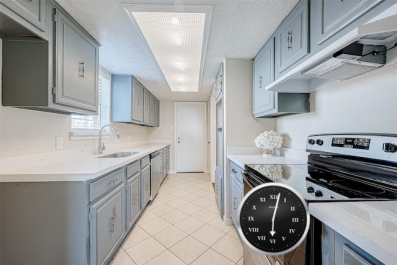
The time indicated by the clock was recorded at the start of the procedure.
6:02
